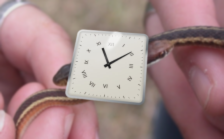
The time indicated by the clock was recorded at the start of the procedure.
11:09
